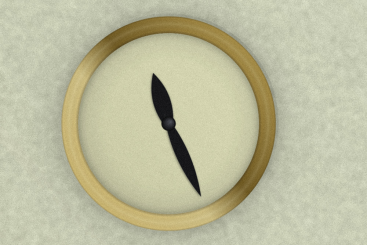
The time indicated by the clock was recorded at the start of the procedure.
11:26
